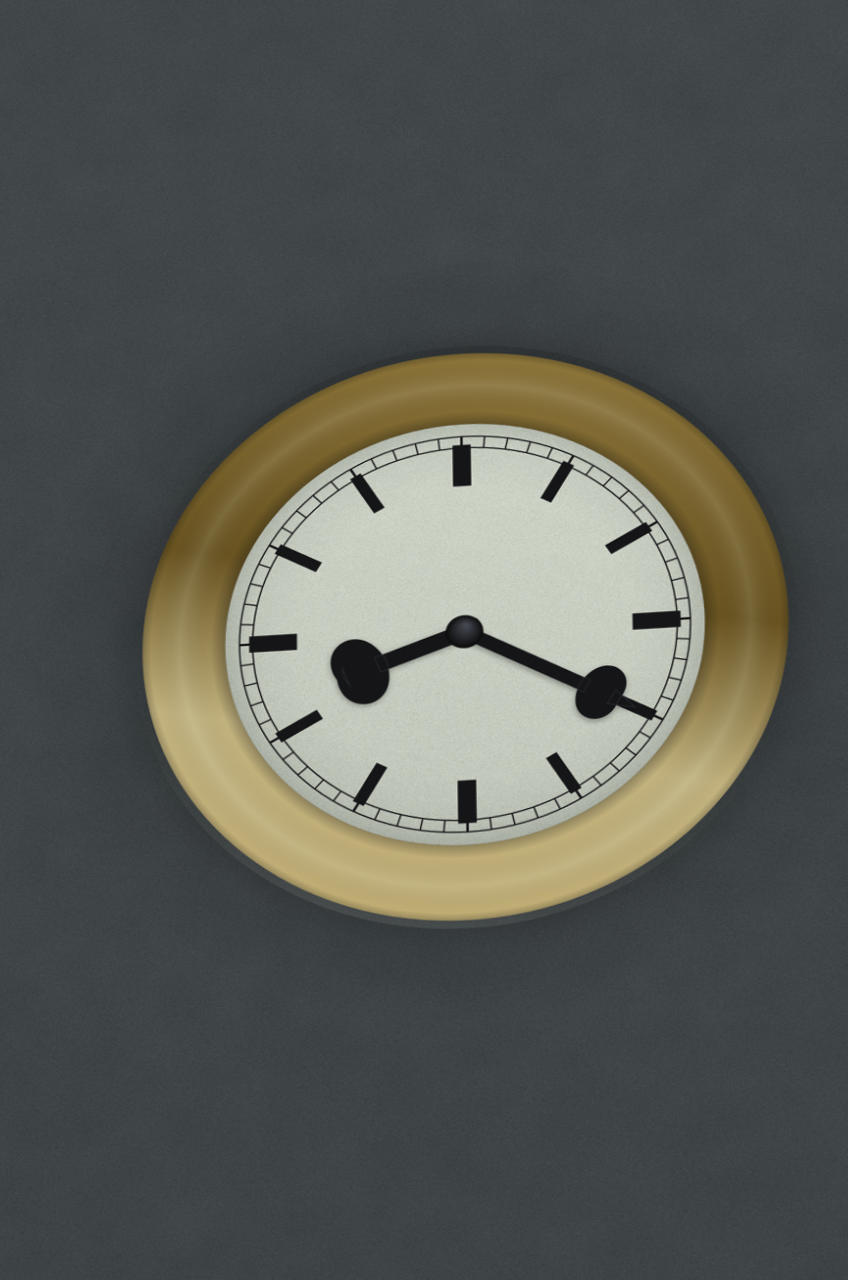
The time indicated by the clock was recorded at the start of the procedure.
8:20
